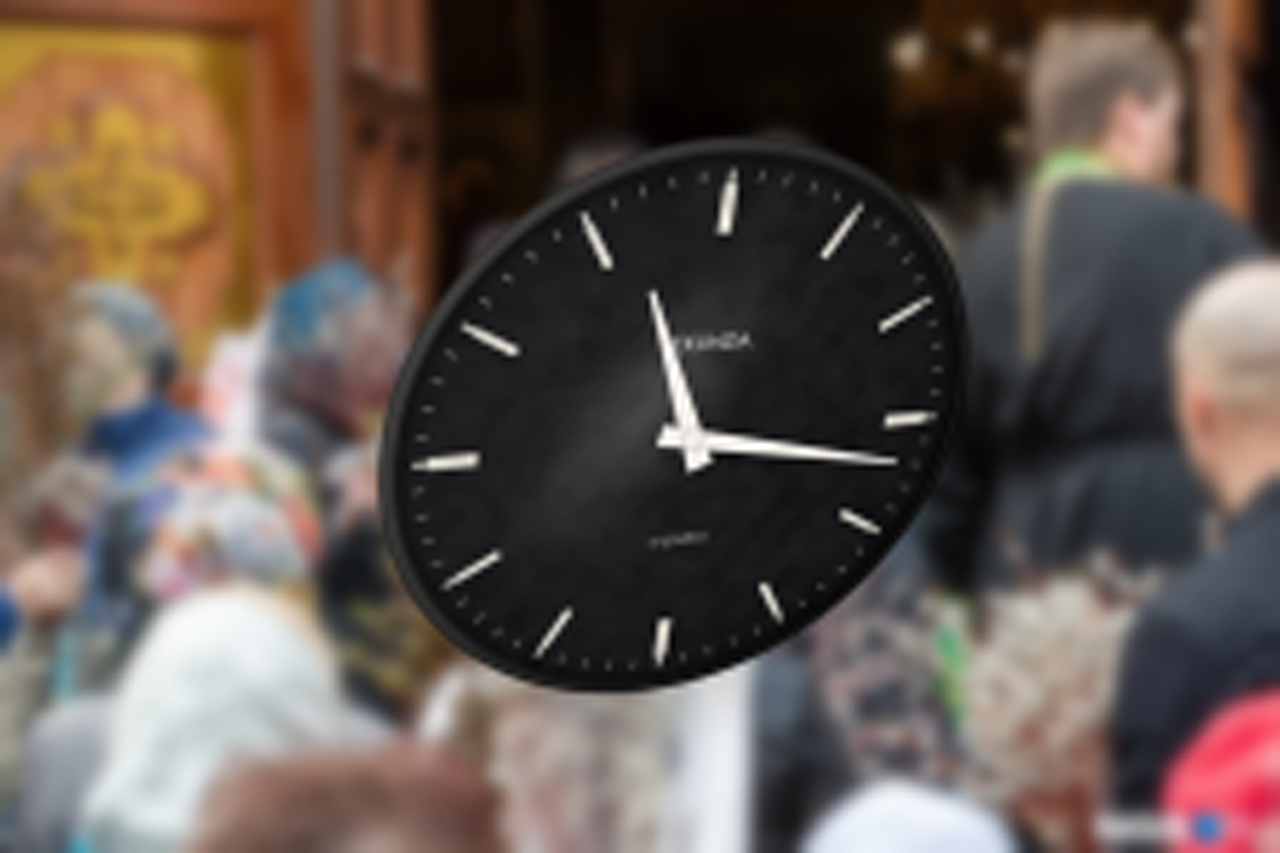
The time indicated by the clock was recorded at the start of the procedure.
11:17
